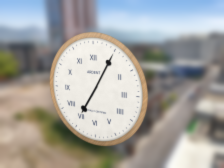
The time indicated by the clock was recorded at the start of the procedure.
7:05
